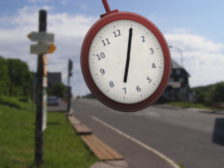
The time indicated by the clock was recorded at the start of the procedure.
7:05
